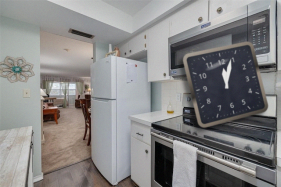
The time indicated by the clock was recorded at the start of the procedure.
12:04
